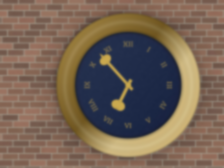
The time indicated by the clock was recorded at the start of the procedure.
6:53
